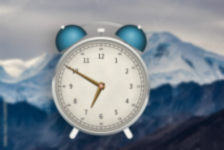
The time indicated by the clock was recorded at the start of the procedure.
6:50
